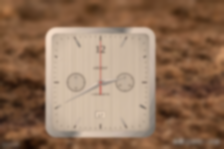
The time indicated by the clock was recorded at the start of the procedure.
2:40
